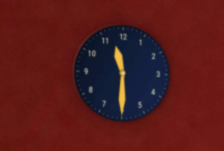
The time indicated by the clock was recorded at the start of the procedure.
11:30
